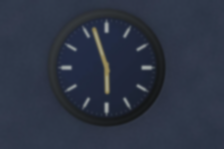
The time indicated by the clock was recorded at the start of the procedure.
5:57
